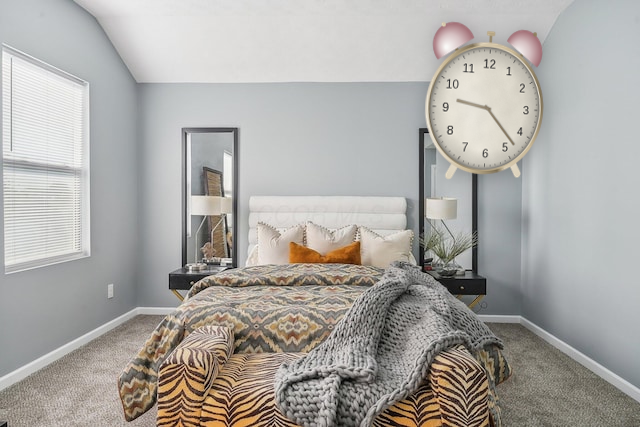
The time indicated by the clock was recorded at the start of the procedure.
9:23
